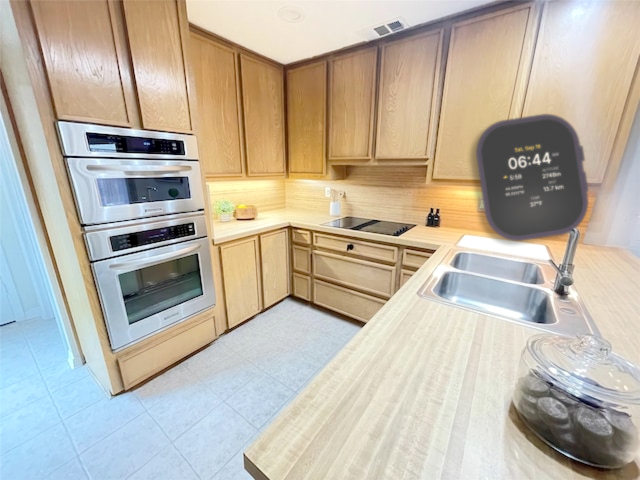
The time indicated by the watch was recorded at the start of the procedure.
6:44
